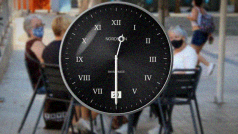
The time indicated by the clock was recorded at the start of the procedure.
12:30
